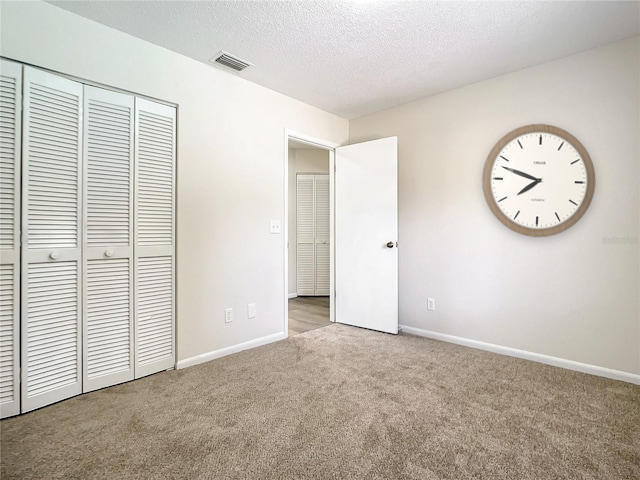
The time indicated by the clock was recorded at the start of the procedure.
7:48
